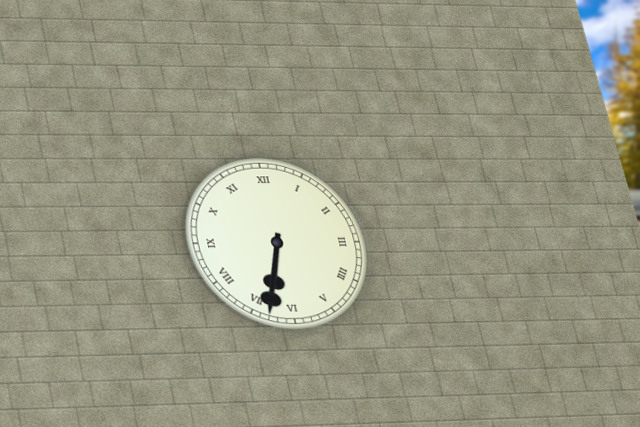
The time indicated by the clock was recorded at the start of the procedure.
6:33
